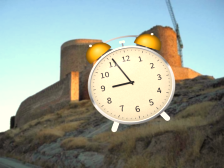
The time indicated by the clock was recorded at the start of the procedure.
8:56
